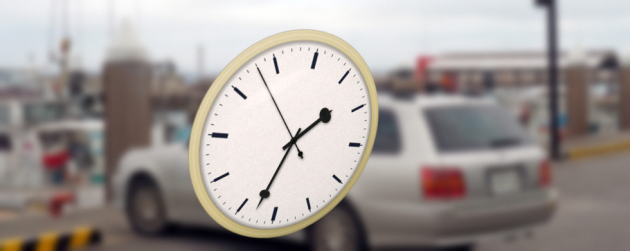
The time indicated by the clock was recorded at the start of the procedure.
1:32:53
